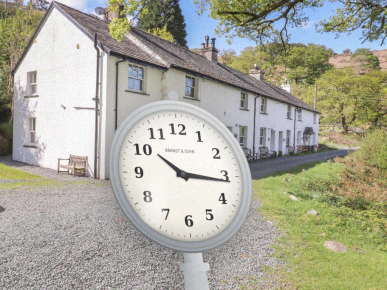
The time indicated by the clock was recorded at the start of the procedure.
10:16
